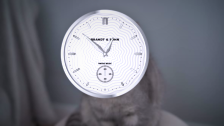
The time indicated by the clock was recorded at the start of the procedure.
12:52
